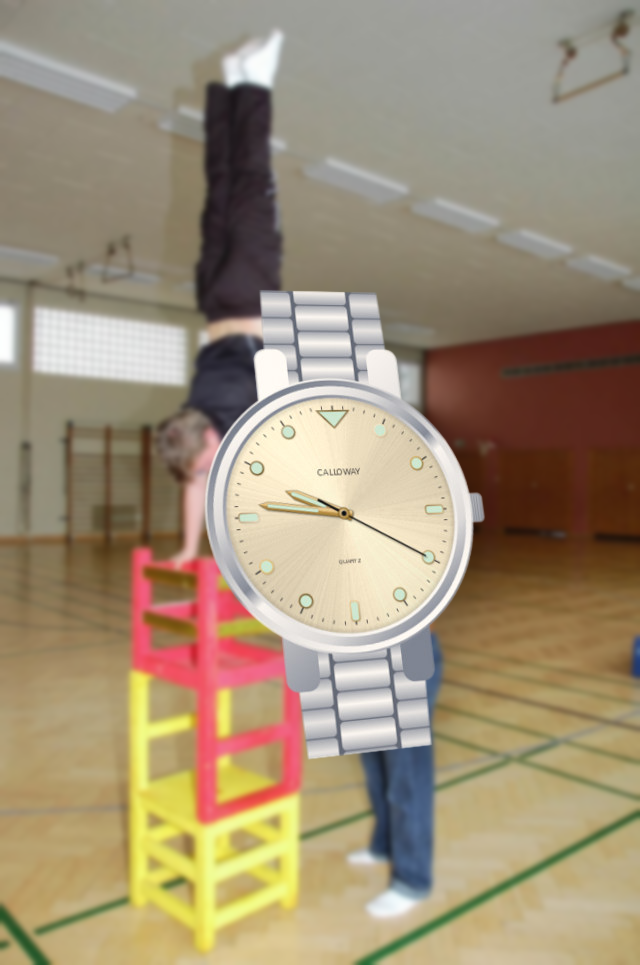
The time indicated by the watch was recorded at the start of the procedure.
9:46:20
